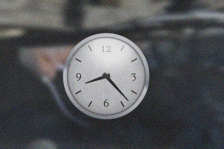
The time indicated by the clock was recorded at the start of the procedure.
8:23
